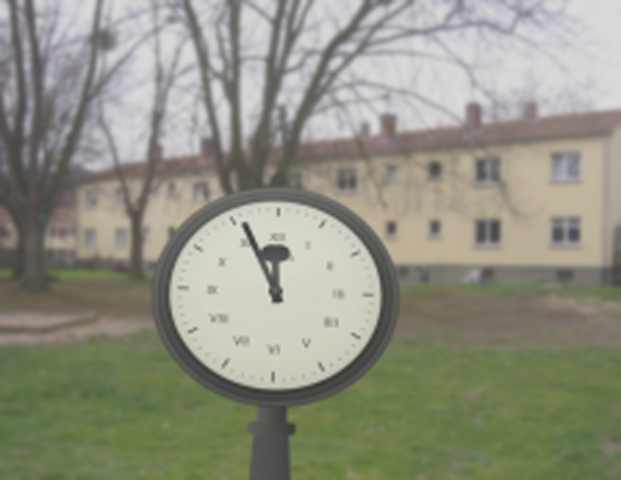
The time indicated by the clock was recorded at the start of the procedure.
11:56
